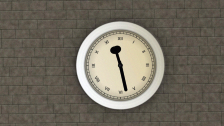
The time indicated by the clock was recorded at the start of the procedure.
11:28
